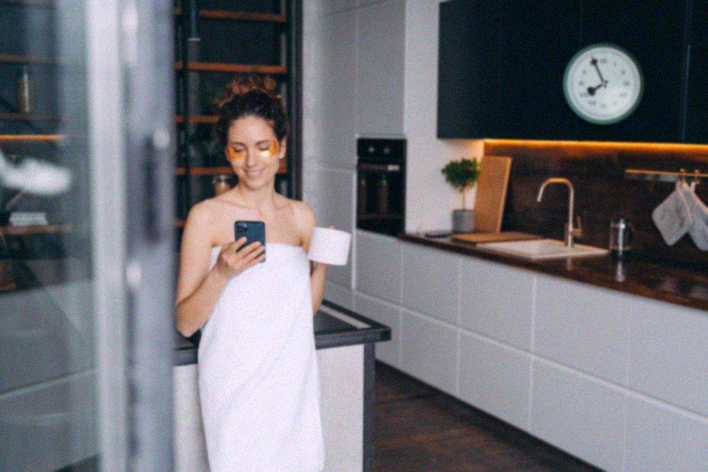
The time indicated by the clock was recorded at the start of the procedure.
7:56
